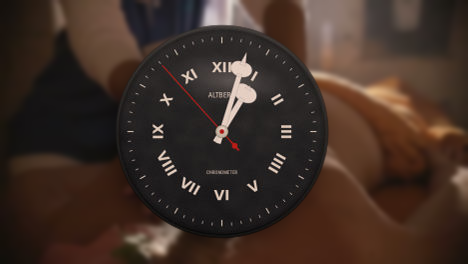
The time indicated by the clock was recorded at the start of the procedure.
1:02:53
